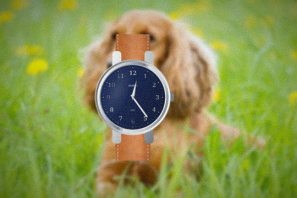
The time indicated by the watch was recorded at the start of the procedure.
12:24
